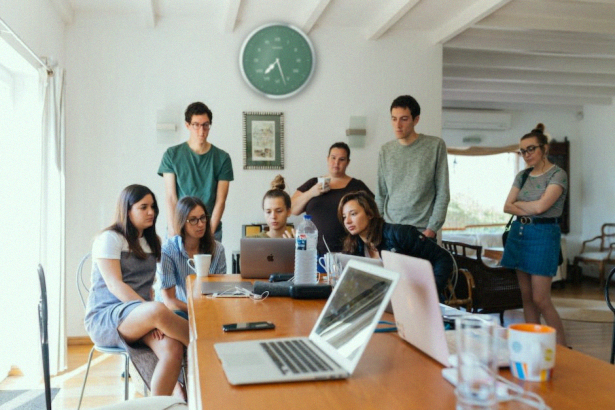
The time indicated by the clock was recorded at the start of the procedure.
7:27
